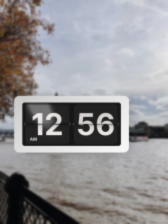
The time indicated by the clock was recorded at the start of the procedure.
12:56
